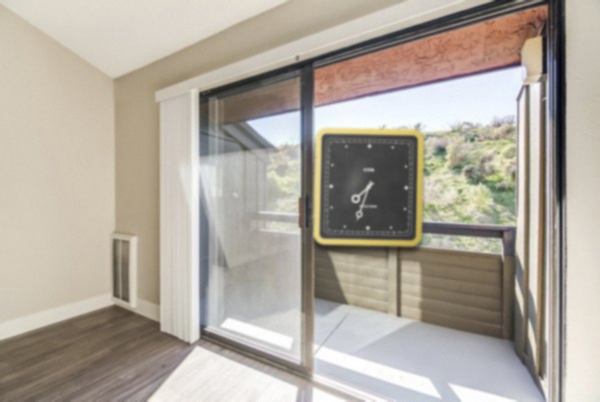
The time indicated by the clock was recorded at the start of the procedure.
7:33
